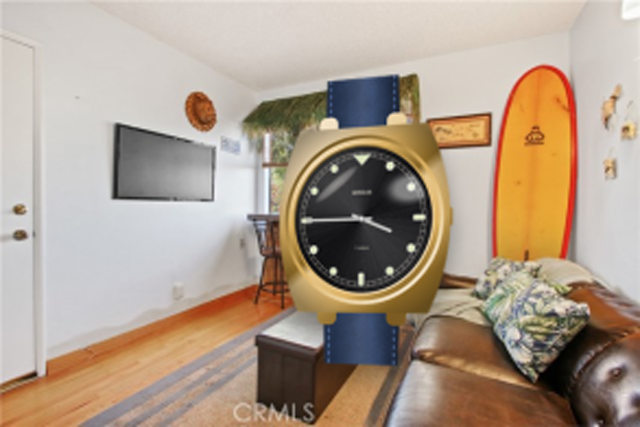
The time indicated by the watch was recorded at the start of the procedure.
3:45
